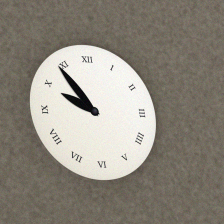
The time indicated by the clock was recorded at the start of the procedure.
9:54
